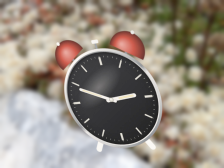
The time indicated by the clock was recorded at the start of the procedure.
2:49
